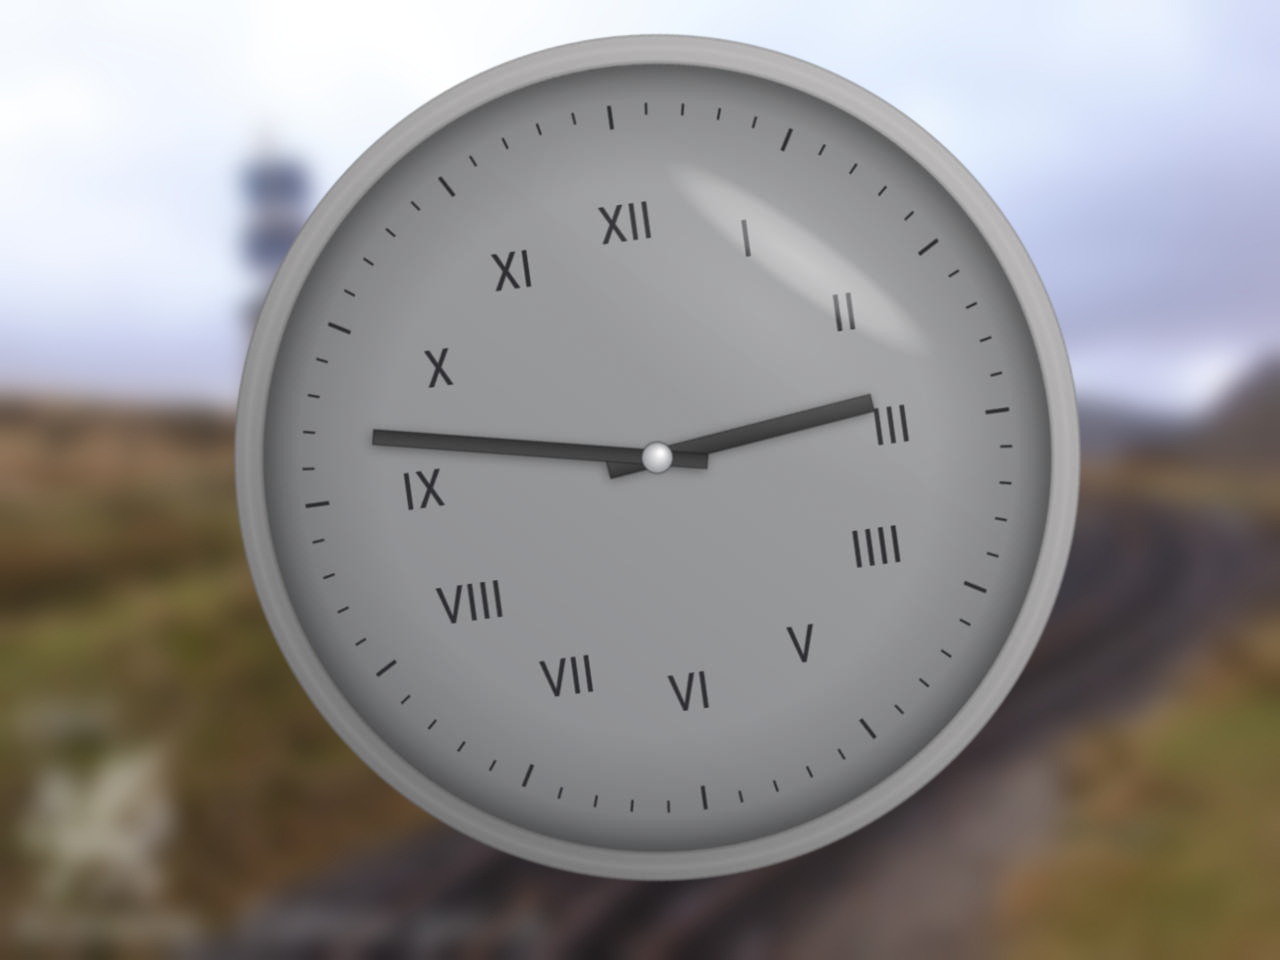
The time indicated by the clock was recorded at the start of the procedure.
2:47
